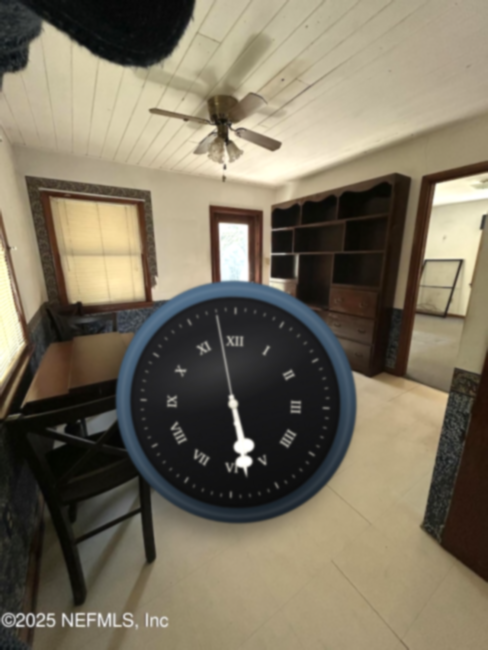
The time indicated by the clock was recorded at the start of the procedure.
5:27:58
